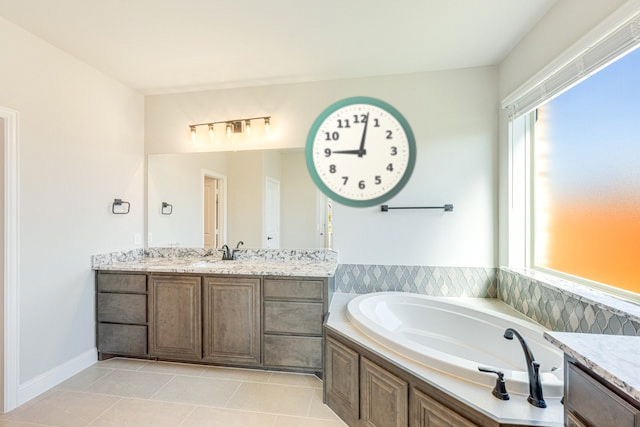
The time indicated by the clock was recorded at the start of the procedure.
9:02
